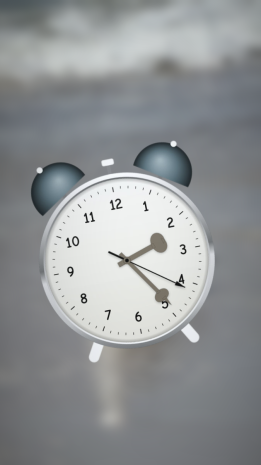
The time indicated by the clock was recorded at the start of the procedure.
2:24:21
